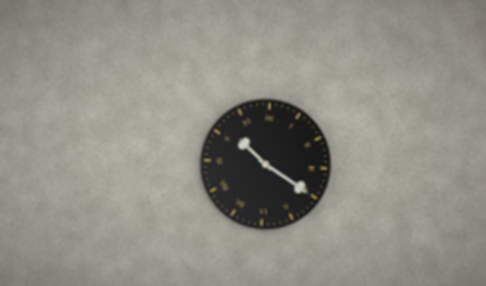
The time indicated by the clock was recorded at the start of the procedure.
10:20
